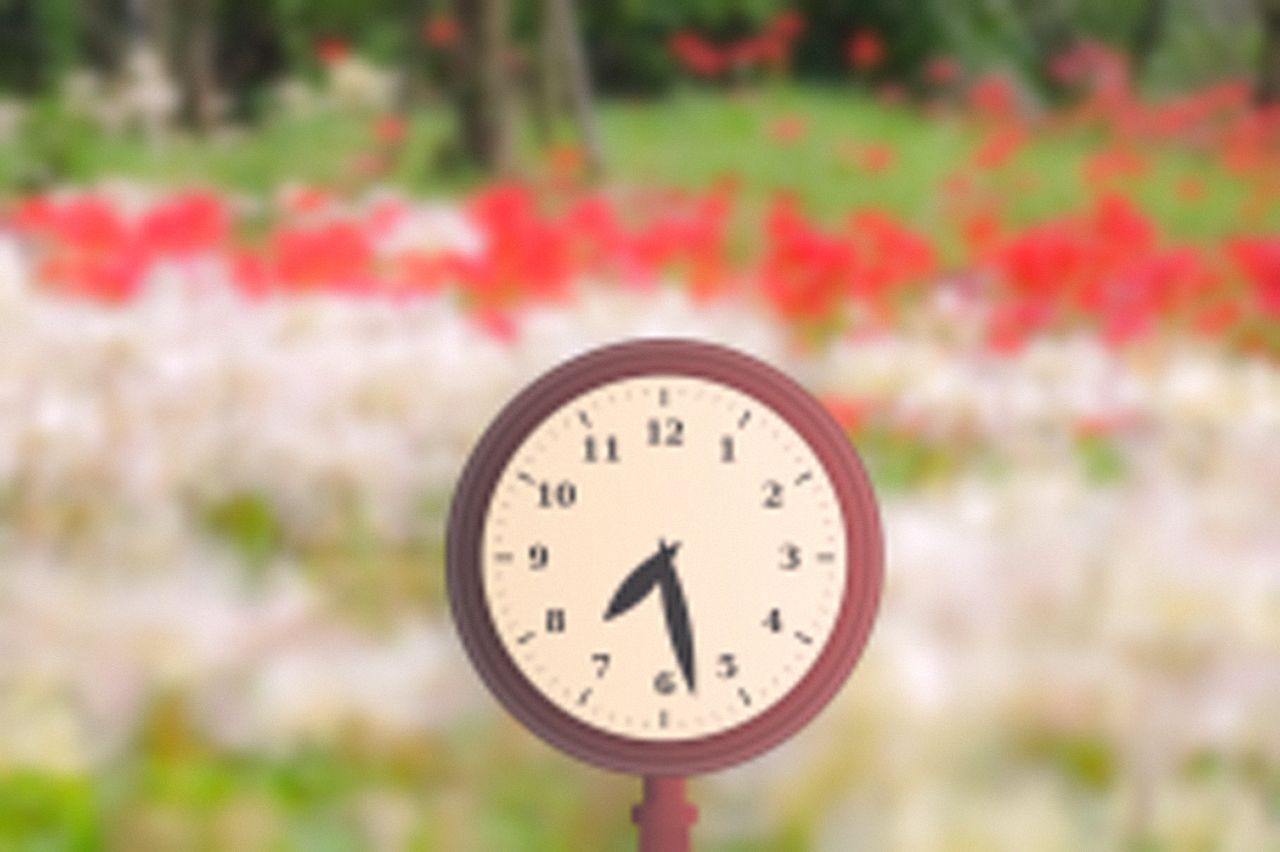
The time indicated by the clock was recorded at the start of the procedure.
7:28
